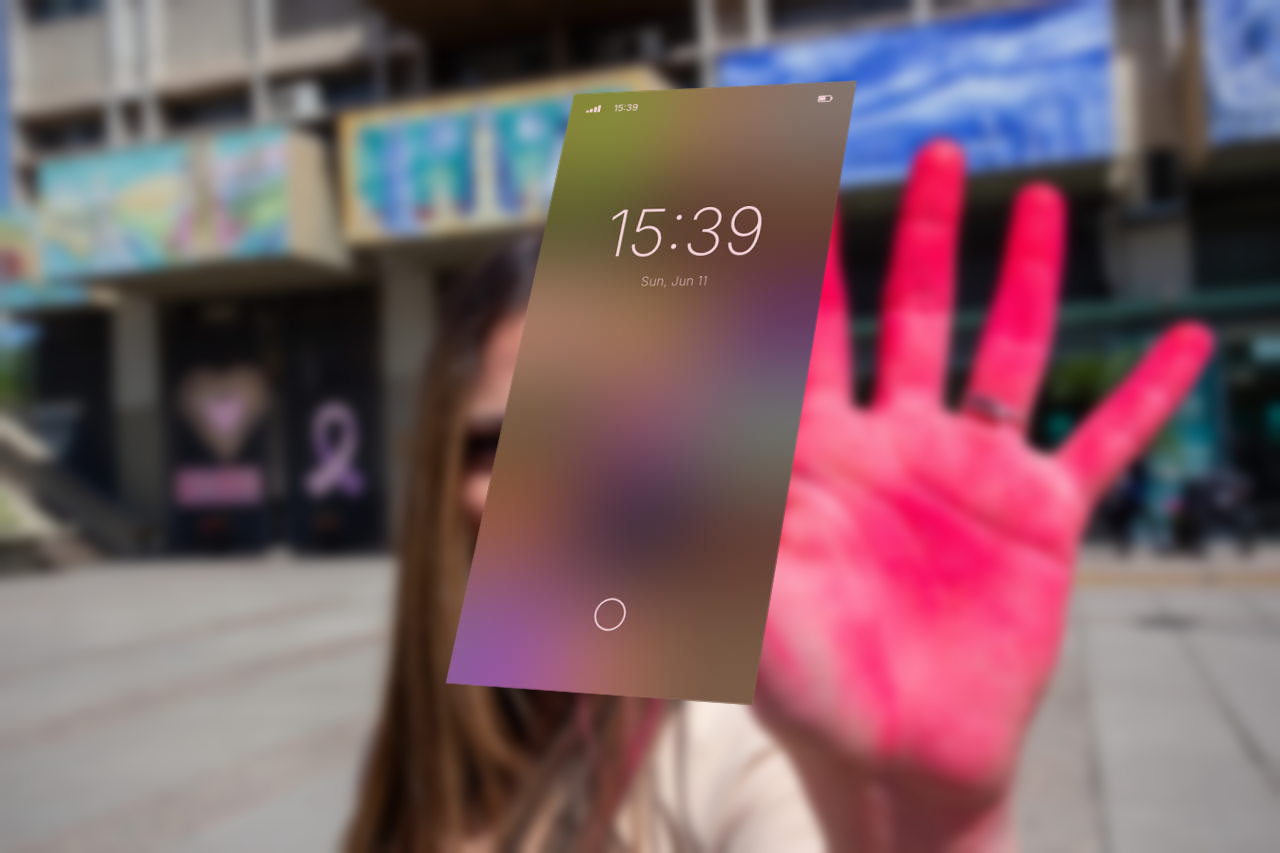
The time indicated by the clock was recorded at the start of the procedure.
15:39
